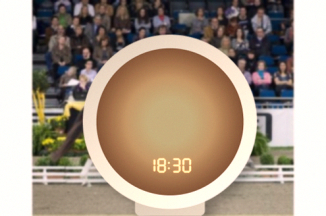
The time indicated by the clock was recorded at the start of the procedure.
18:30
